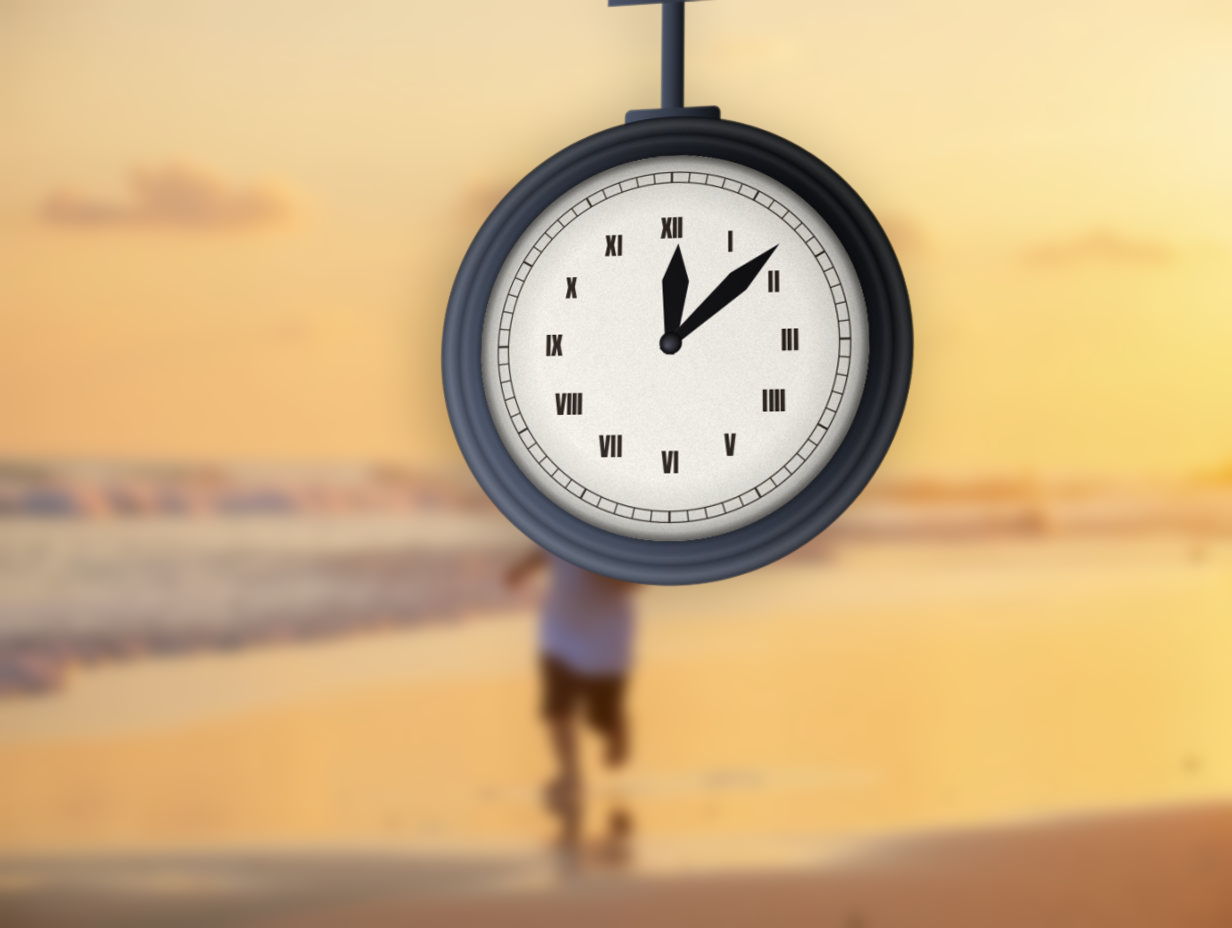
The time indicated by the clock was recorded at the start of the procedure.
12:08
